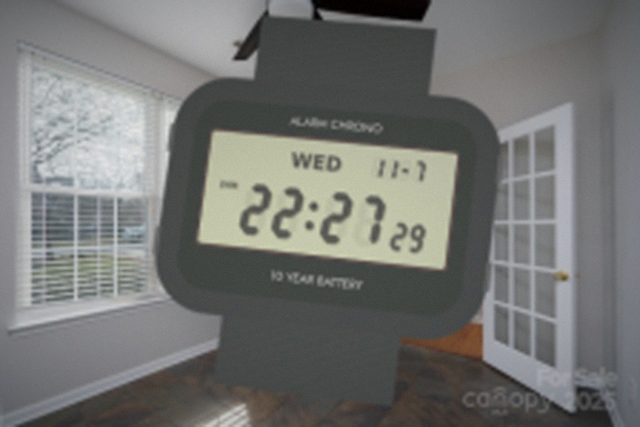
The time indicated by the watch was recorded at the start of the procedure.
22:27:29
